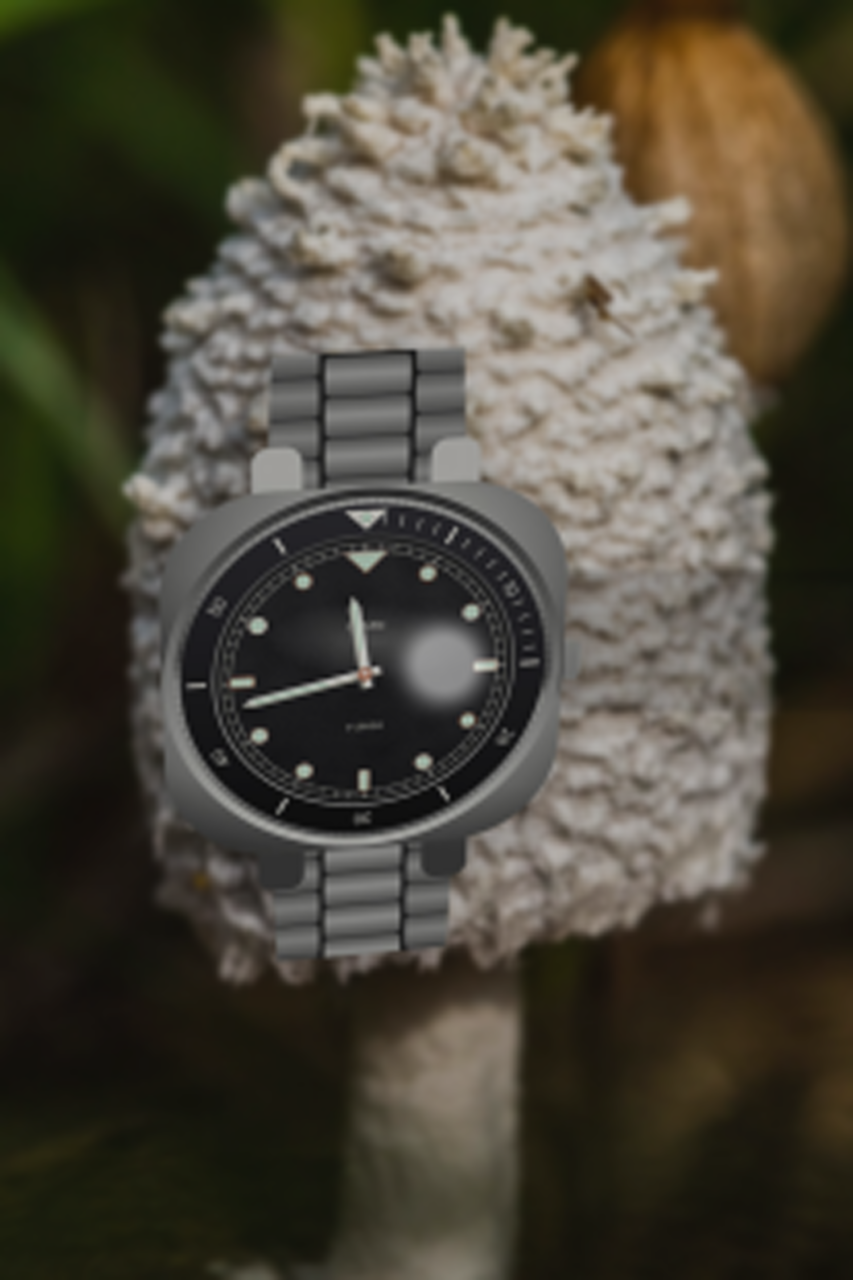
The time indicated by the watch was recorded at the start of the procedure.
11:43
